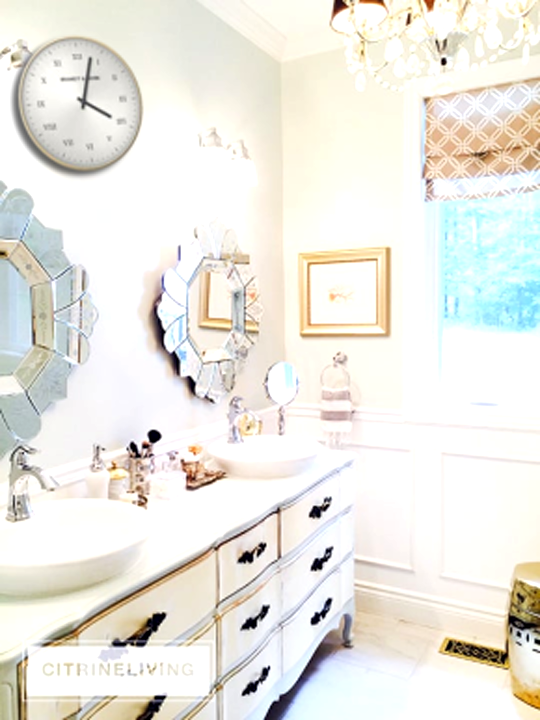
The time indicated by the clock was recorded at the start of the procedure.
4:03
